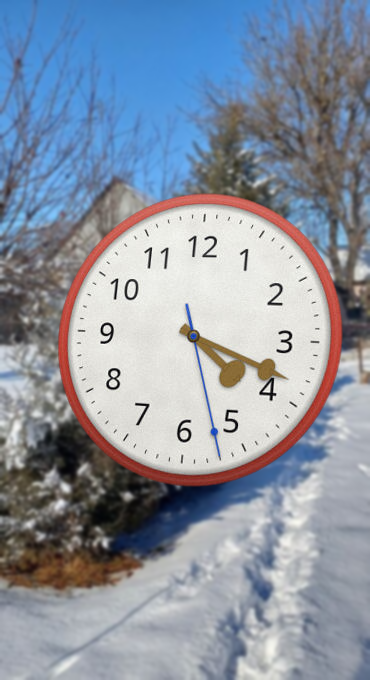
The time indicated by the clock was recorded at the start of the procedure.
4:18:27
